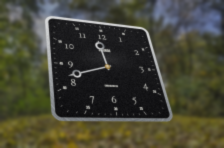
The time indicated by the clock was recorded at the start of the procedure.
11:42
